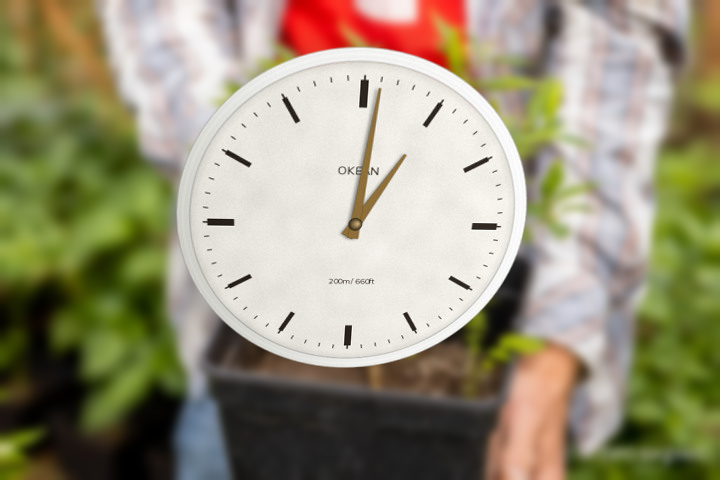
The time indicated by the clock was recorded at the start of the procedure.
1:01
